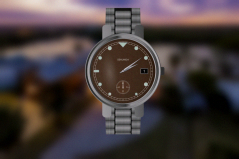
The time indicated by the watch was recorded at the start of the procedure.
2:09
